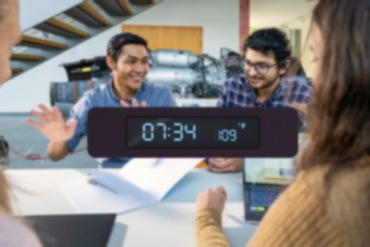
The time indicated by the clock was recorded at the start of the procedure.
7:34
